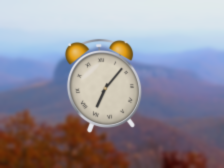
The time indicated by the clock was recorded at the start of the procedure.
7:08
